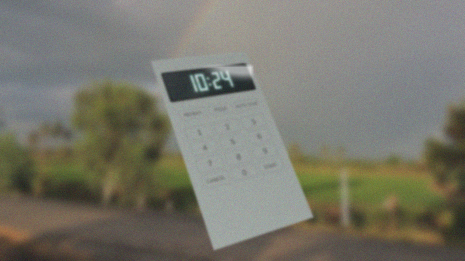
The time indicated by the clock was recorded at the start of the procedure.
10:24
